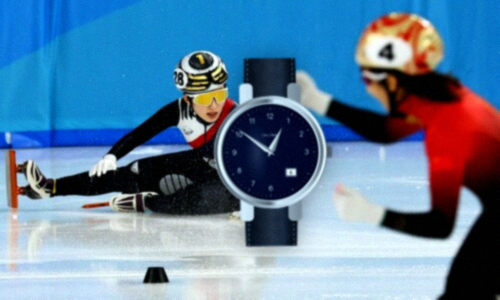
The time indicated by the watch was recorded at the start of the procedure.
12:51
